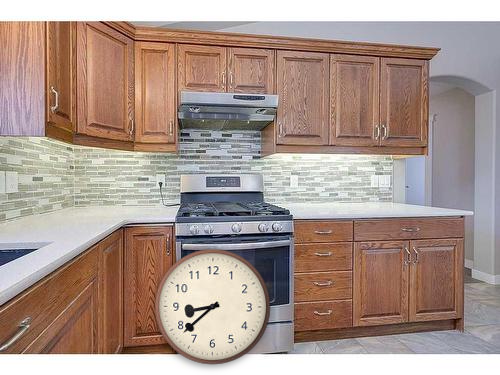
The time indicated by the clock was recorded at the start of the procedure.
8:38
